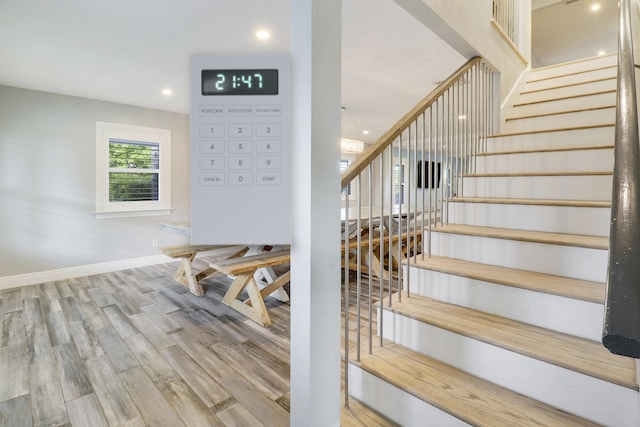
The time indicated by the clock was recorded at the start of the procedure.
21:47
